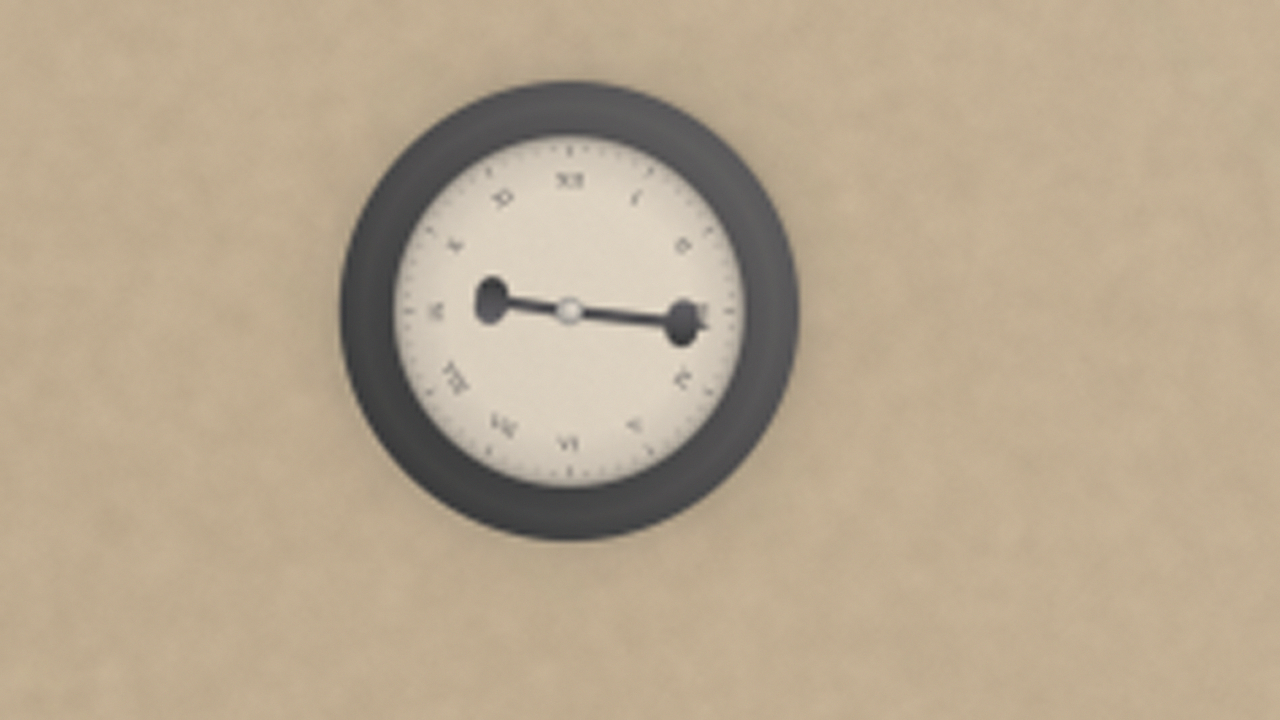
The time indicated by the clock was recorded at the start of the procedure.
9:16
